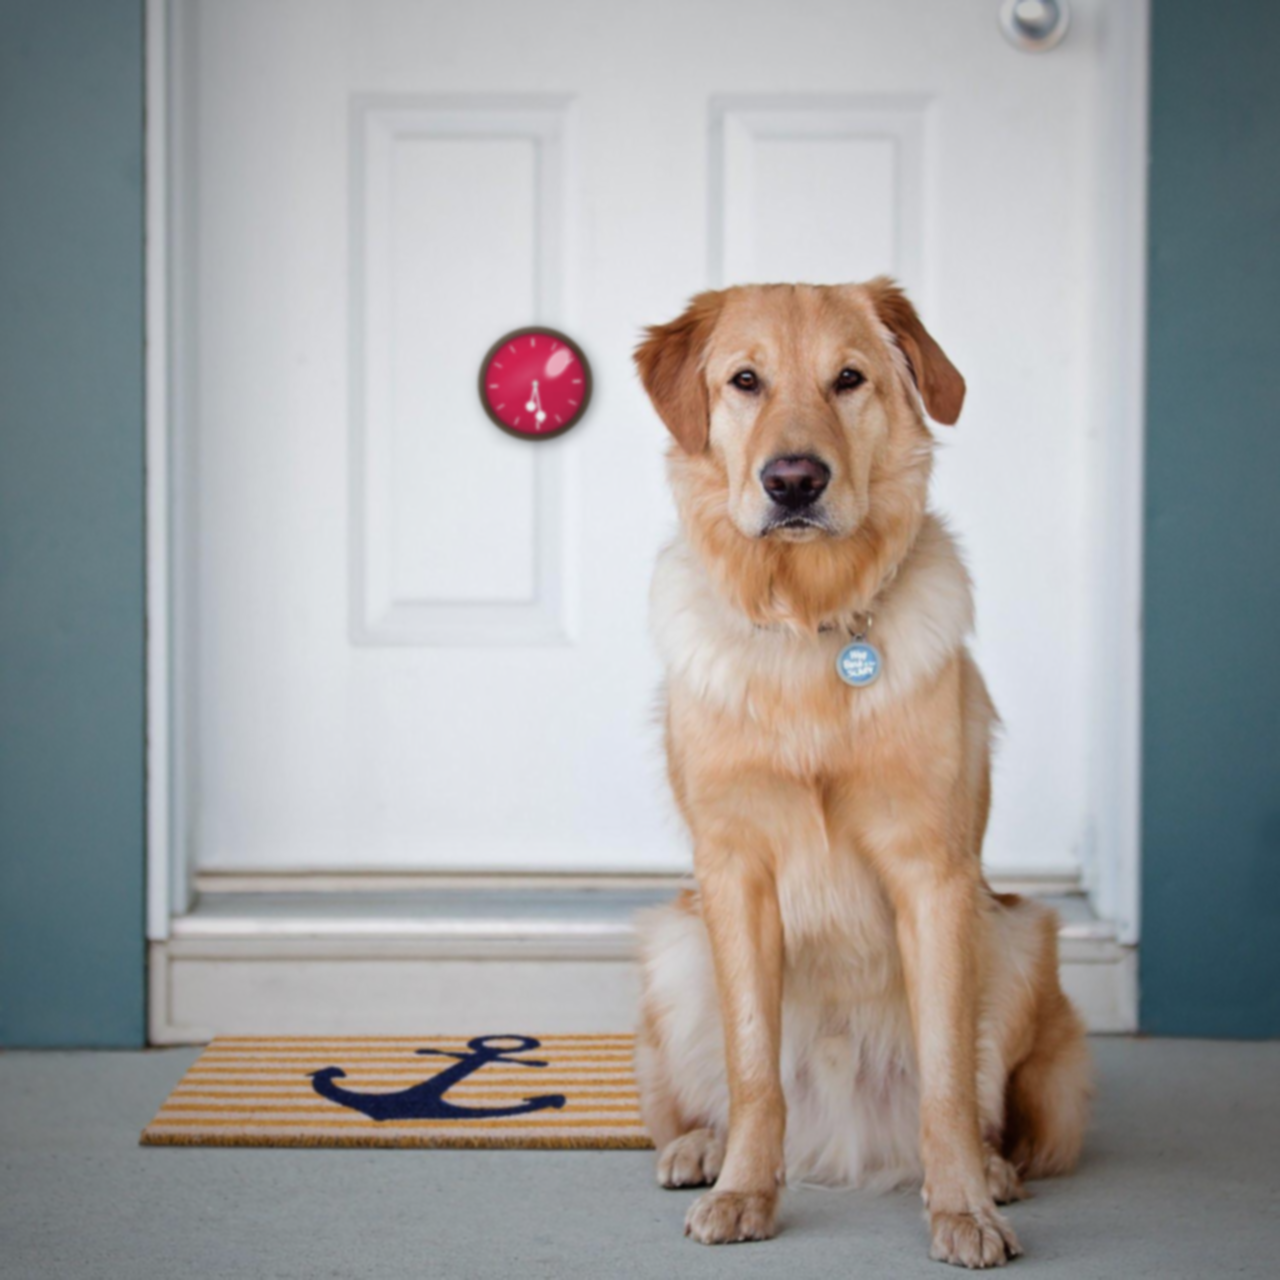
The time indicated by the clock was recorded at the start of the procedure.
6:29
